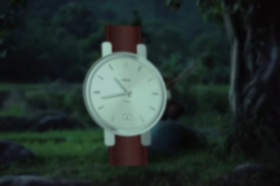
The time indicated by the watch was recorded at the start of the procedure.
10:43
